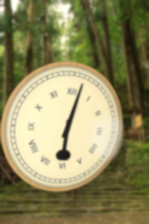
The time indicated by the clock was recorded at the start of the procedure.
6:02
